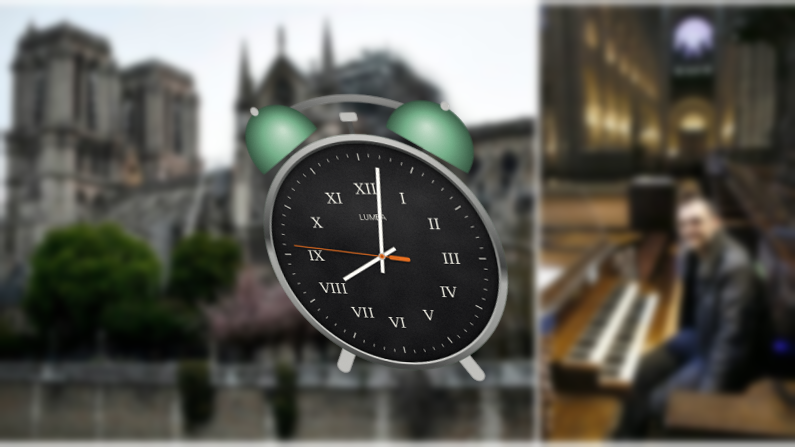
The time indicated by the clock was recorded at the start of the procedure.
8:01:46
